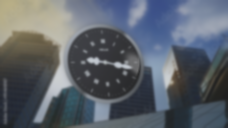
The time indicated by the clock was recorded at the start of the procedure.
9:17
